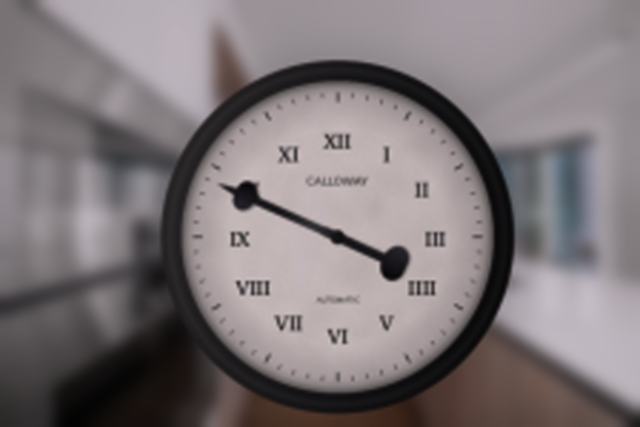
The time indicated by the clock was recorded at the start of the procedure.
3:49
